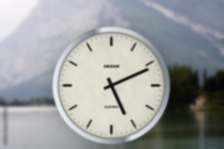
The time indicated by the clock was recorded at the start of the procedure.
5:11
